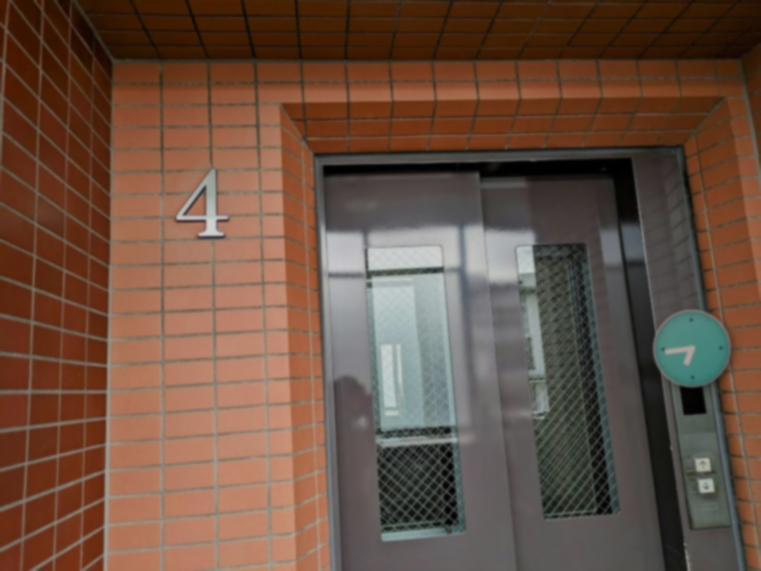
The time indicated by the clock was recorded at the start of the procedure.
6:44
